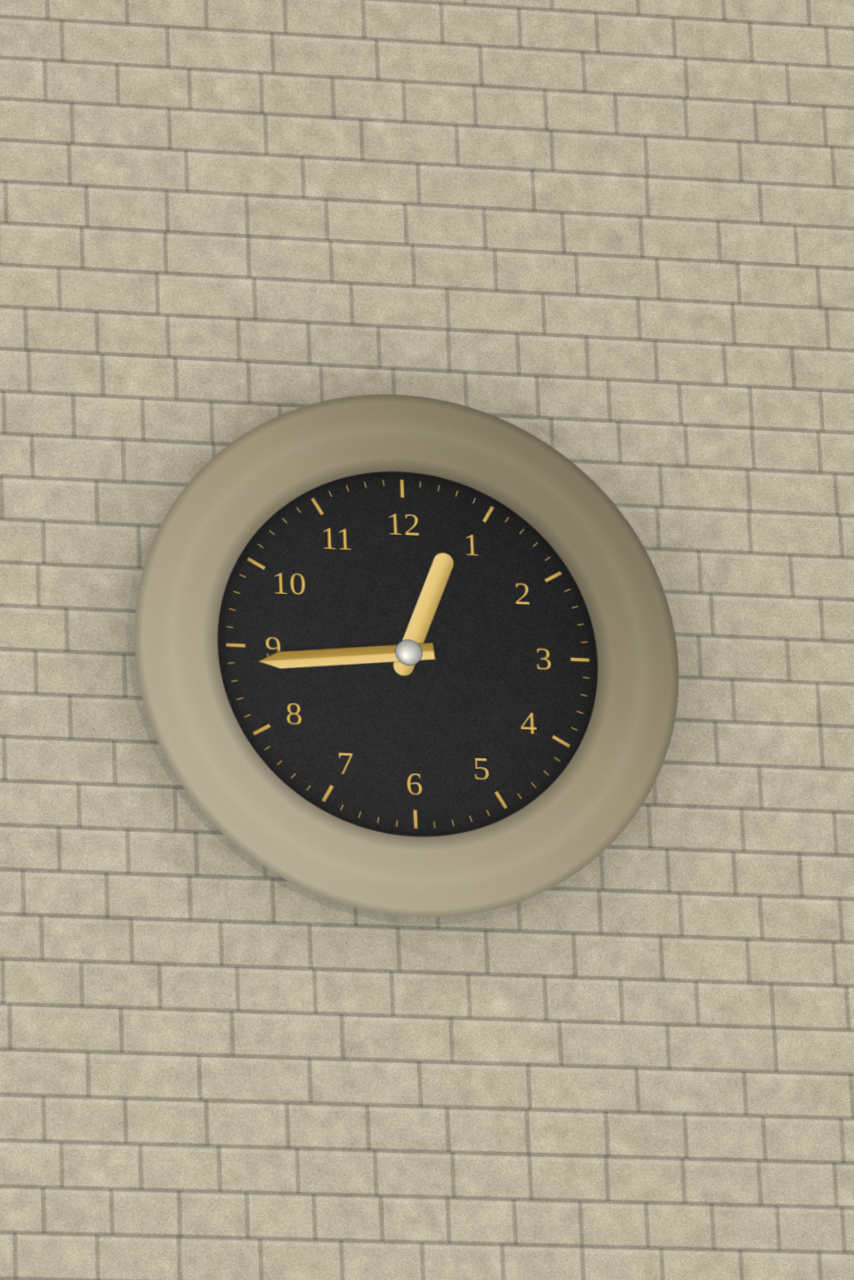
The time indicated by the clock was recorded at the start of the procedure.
12:44
